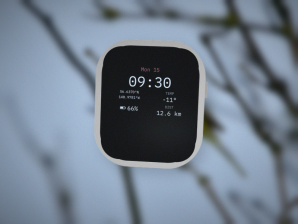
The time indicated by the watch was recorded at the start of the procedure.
9:30
